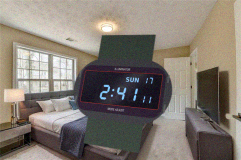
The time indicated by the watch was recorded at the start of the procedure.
2:41:11
